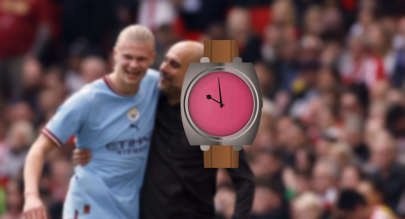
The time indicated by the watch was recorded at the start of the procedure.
9:59
